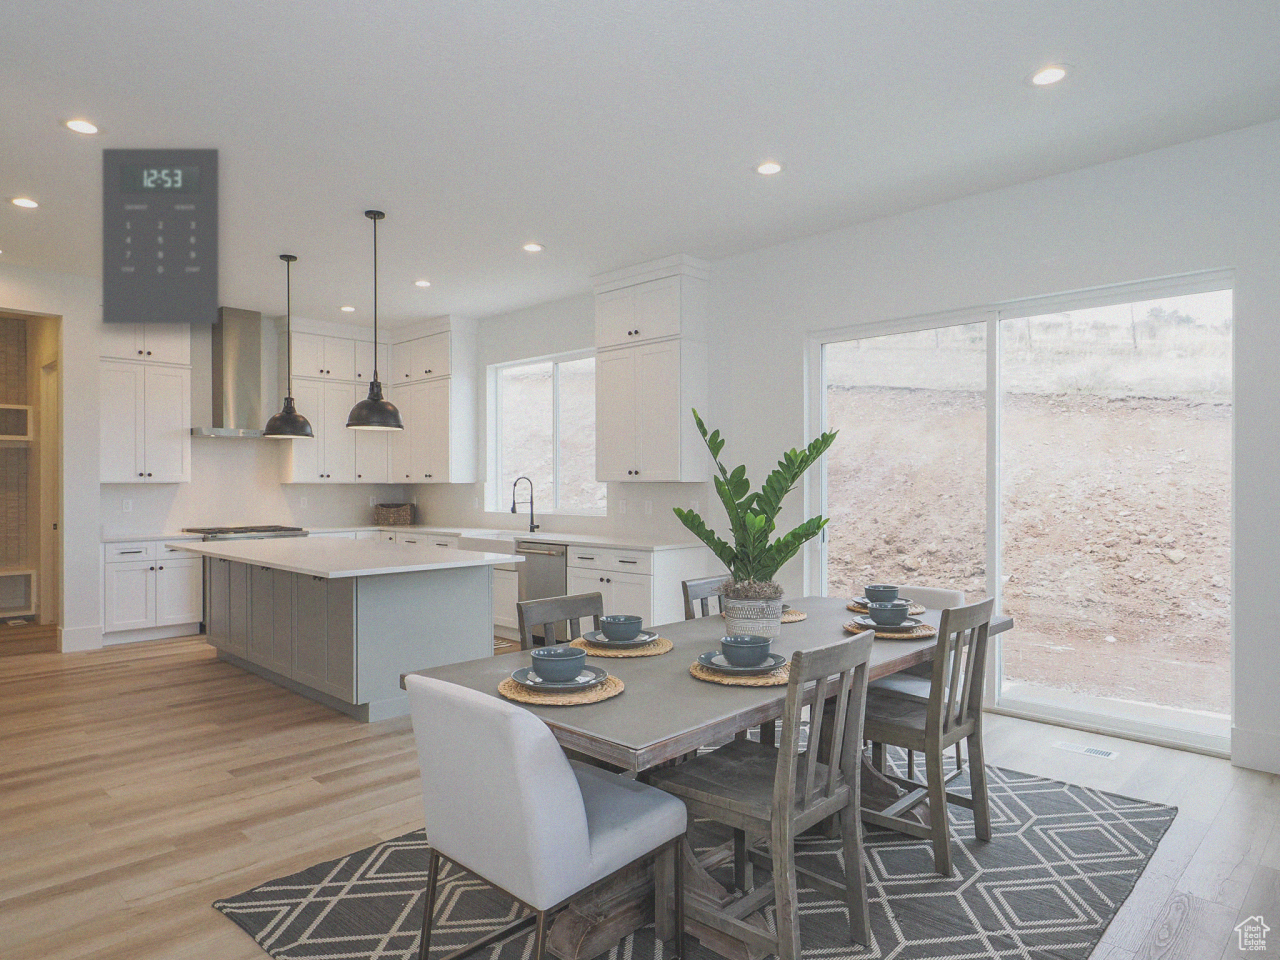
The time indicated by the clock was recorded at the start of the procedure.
12:53
